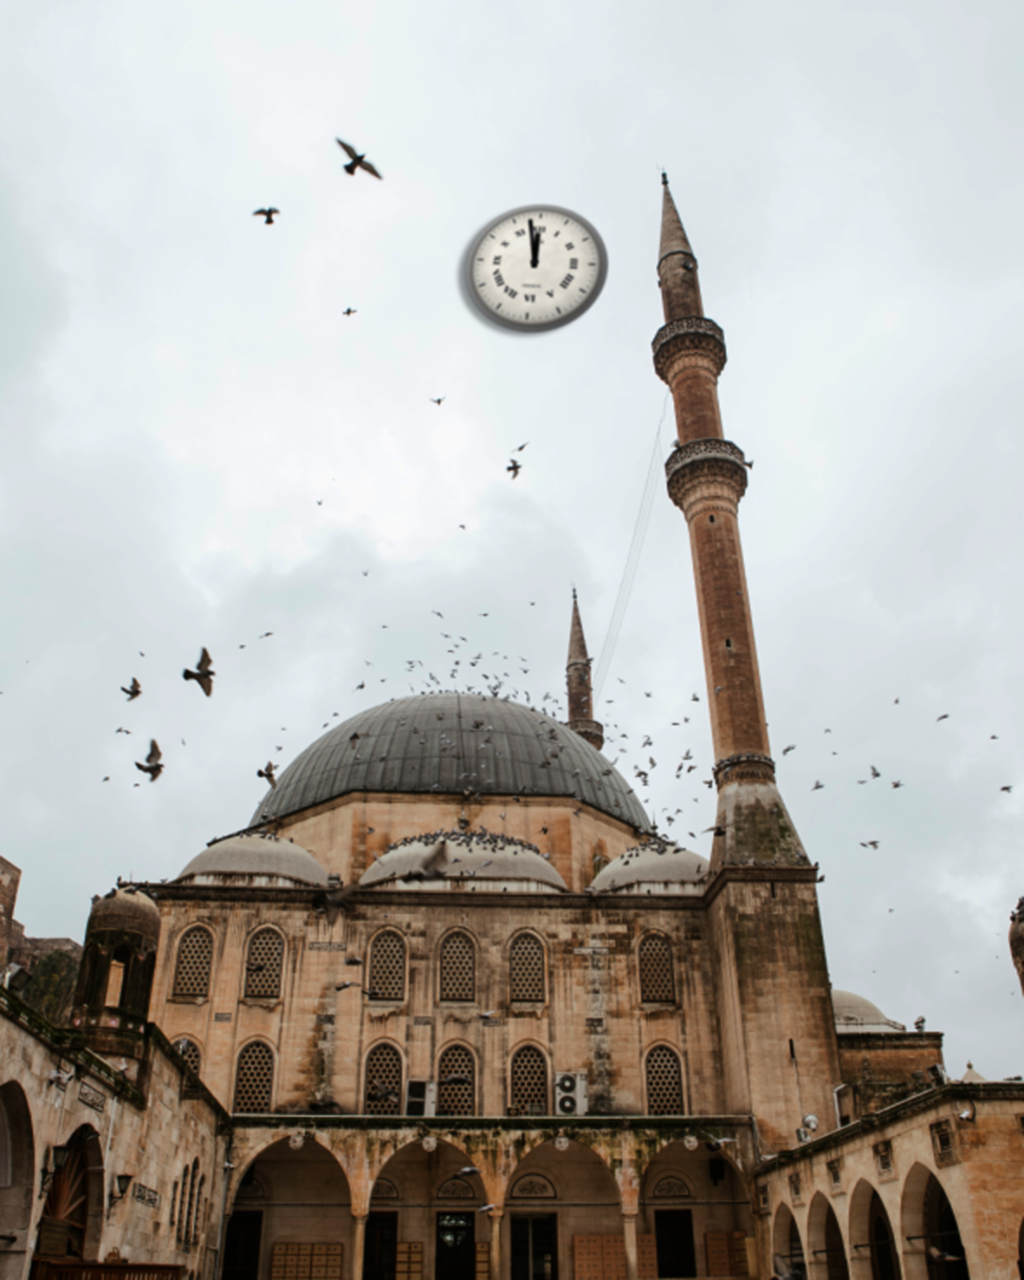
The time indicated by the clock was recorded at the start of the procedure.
11:58
